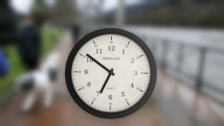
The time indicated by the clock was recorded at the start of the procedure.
6:51
